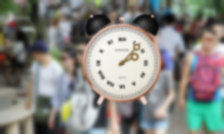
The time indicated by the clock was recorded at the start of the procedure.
2:07
